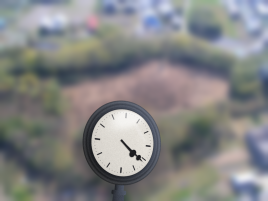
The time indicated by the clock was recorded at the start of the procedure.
4:21
